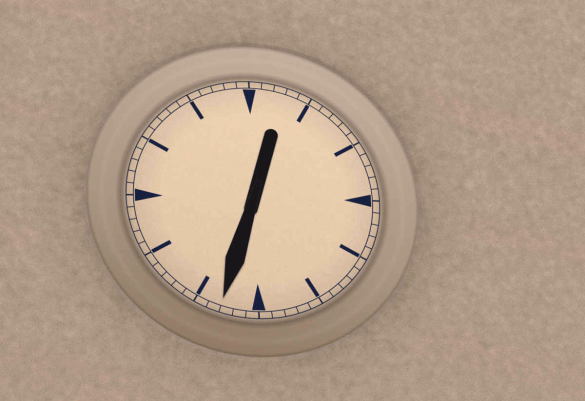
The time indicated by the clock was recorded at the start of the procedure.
12:33
